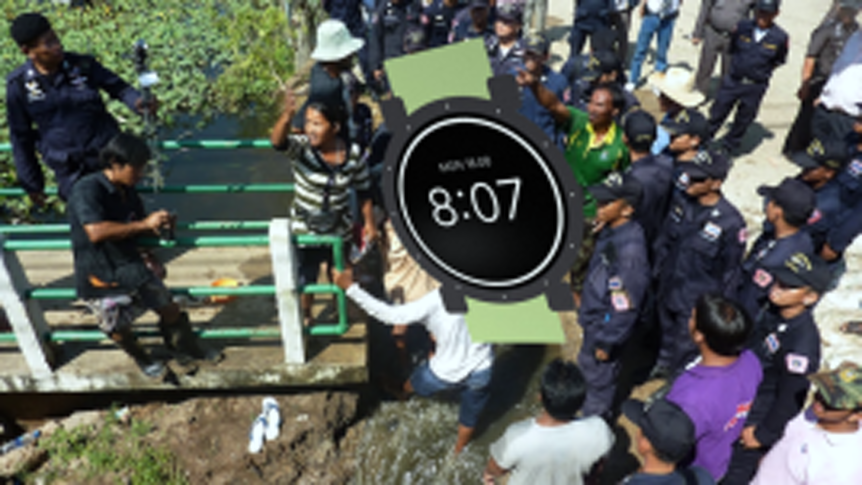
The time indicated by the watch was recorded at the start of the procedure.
8:07
